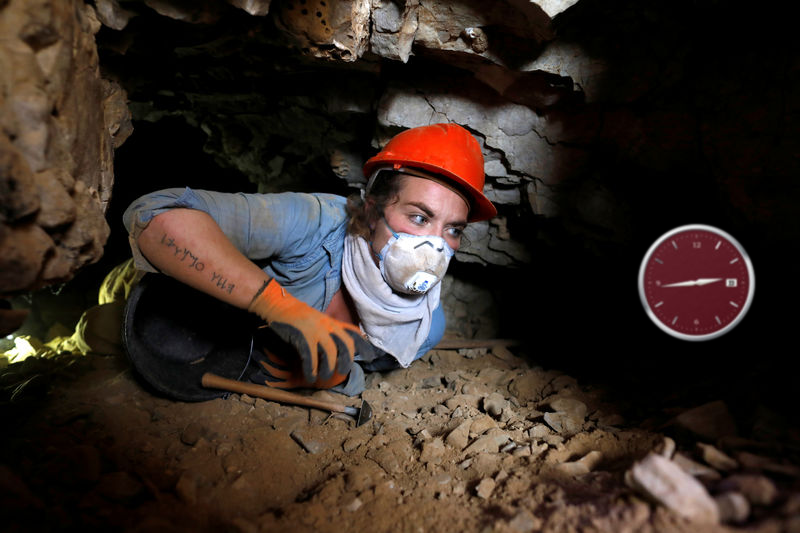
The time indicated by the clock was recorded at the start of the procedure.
2:44
